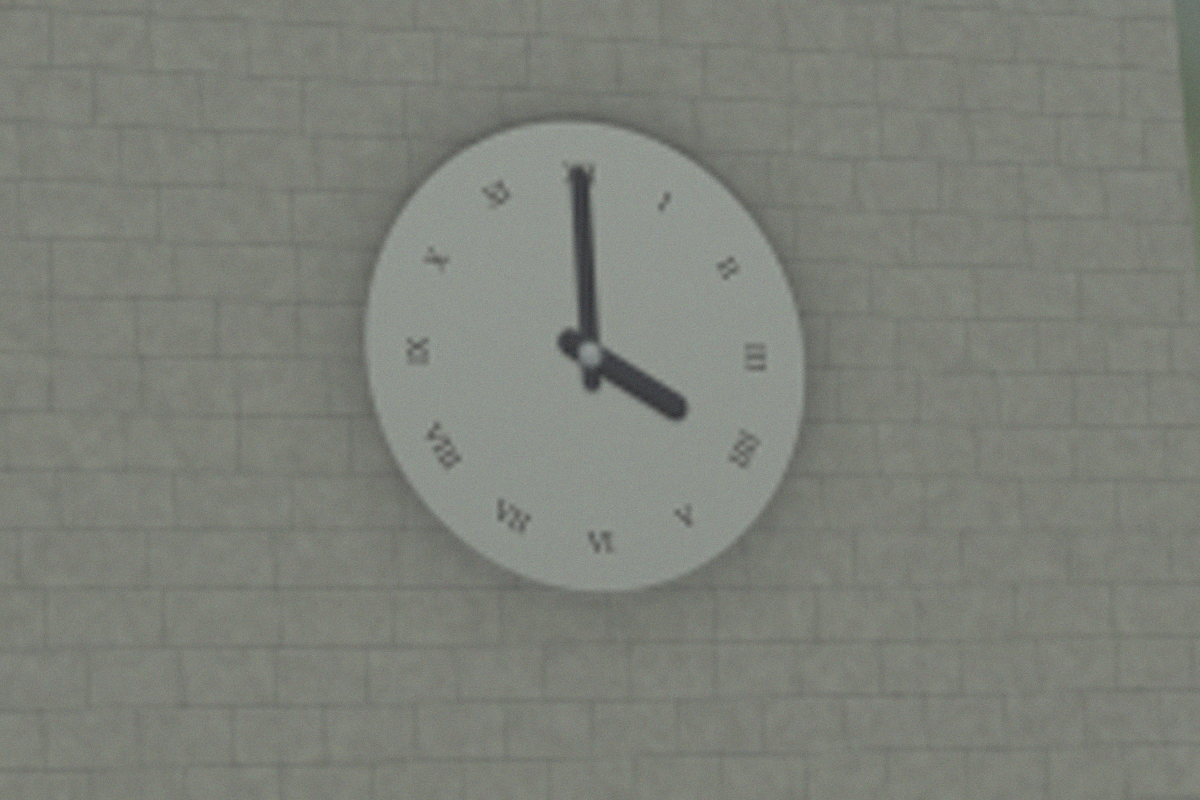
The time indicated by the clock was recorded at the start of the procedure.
4:00
